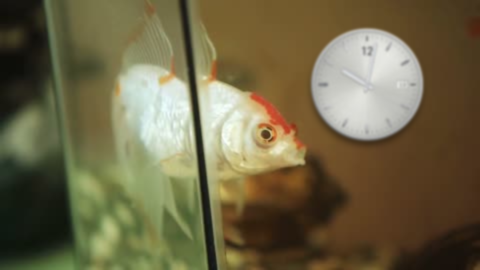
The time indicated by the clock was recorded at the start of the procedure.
10:02
